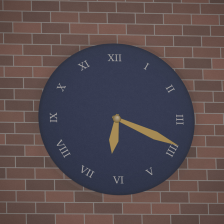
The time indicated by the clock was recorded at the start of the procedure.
6:19
